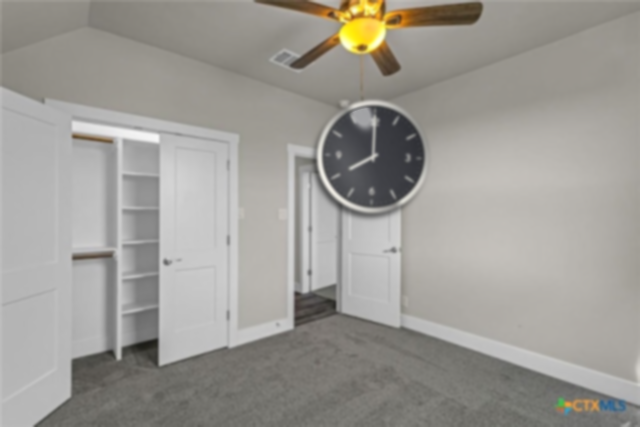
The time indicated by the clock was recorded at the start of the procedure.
8:00
